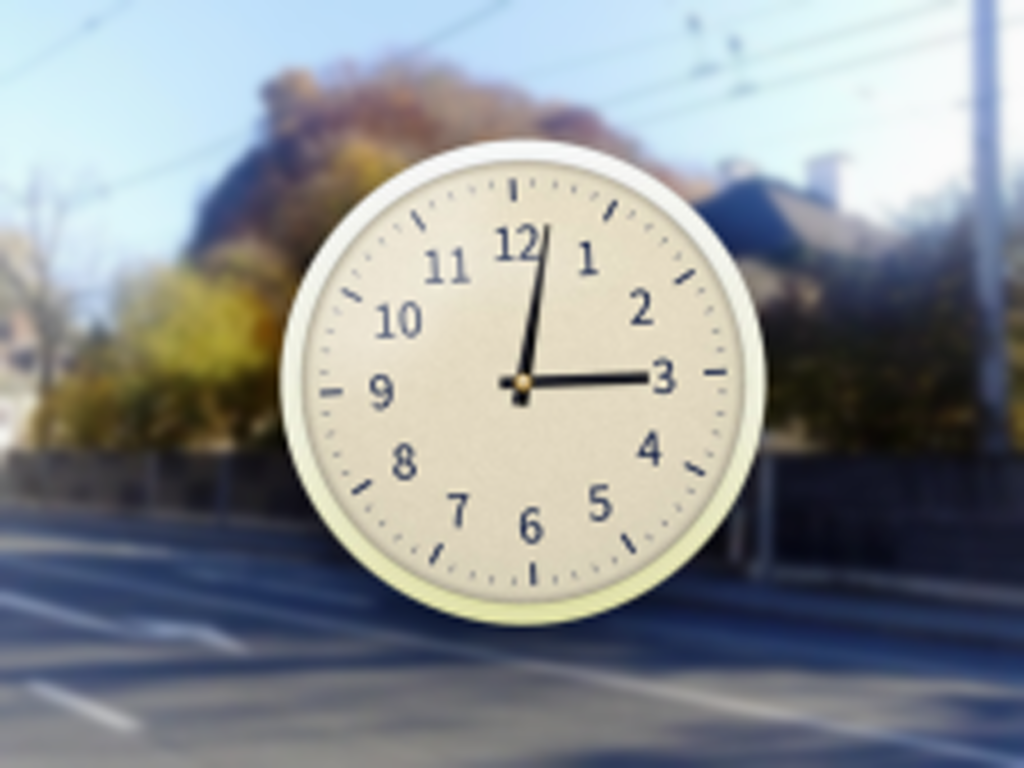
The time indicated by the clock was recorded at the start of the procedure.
3:02
